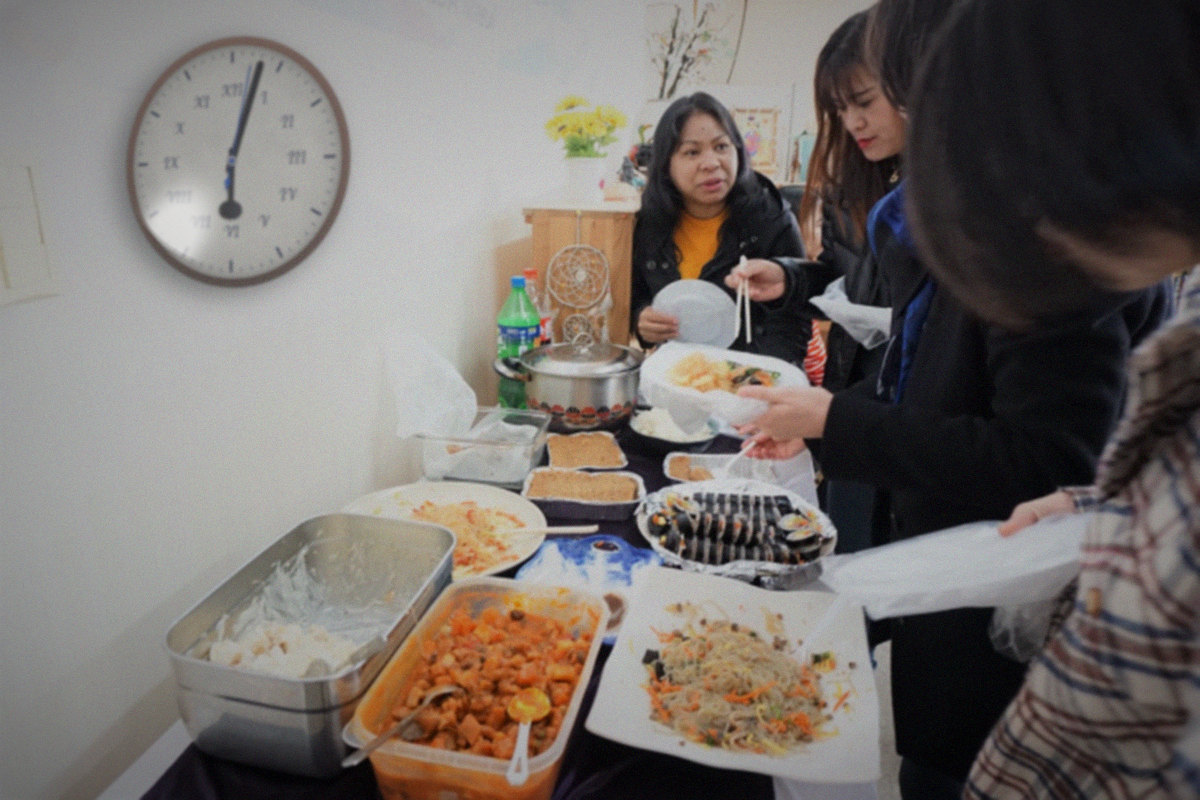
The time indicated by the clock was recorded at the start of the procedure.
6:03:02
